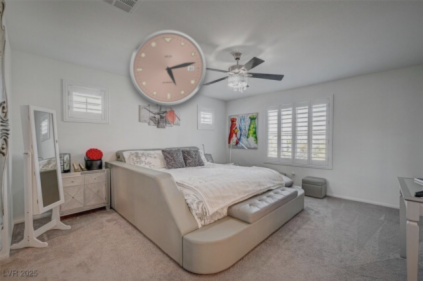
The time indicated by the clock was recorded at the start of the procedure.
5:13
